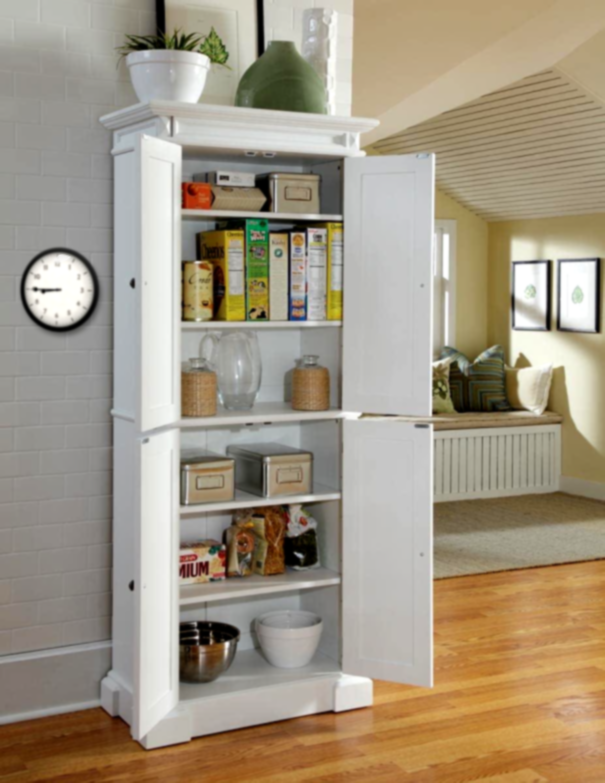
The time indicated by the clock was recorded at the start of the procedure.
8:45
